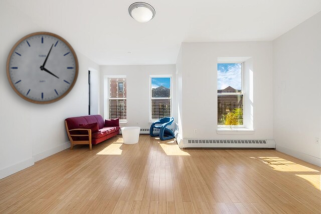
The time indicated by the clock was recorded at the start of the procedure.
4:04
